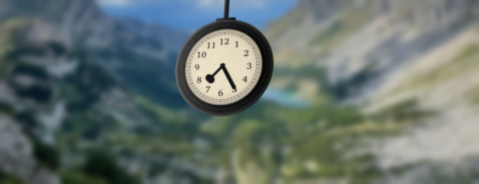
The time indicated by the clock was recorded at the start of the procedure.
7:25
